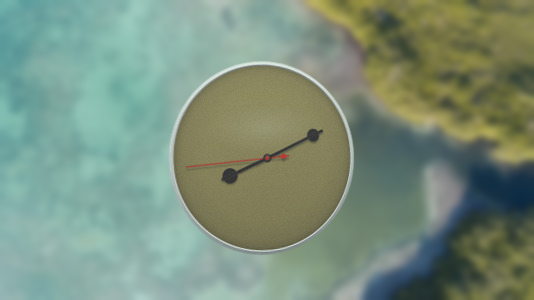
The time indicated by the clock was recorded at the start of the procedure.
8:10:44
